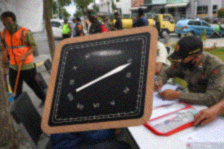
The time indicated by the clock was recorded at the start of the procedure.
8:11
